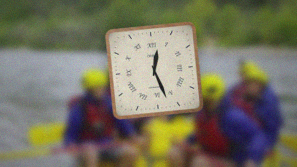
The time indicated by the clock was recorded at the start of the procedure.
12:27
